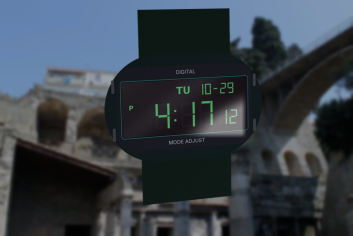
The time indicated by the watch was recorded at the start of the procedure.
4:17:12
